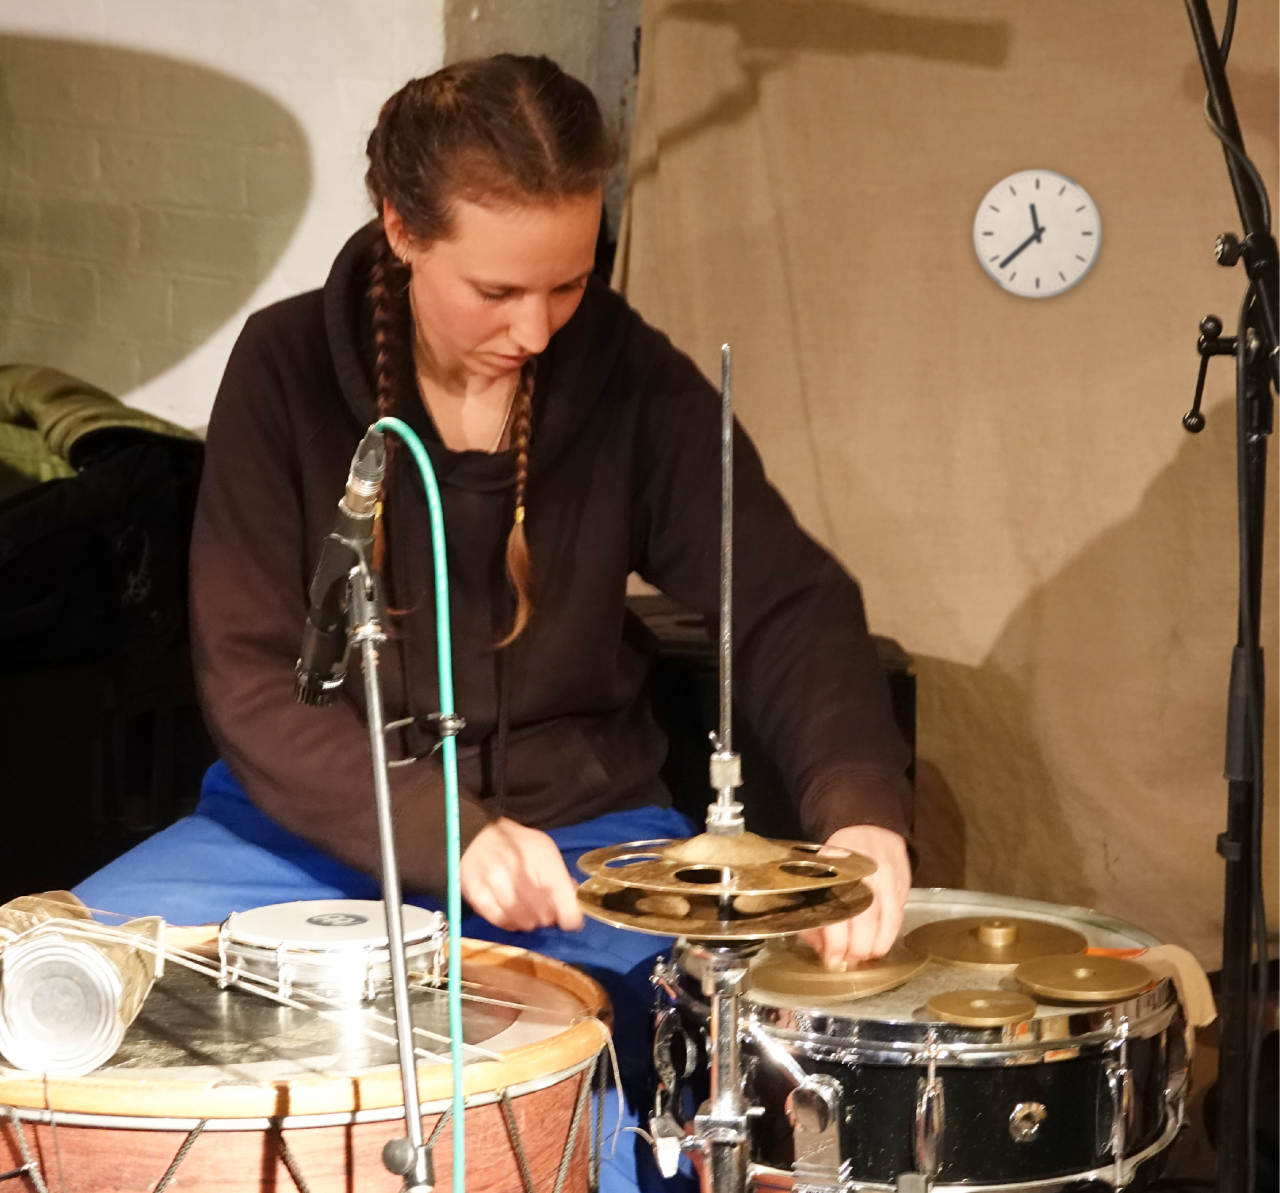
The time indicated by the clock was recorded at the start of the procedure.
11:38
